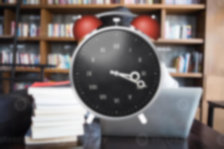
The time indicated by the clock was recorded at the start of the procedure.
3:19
